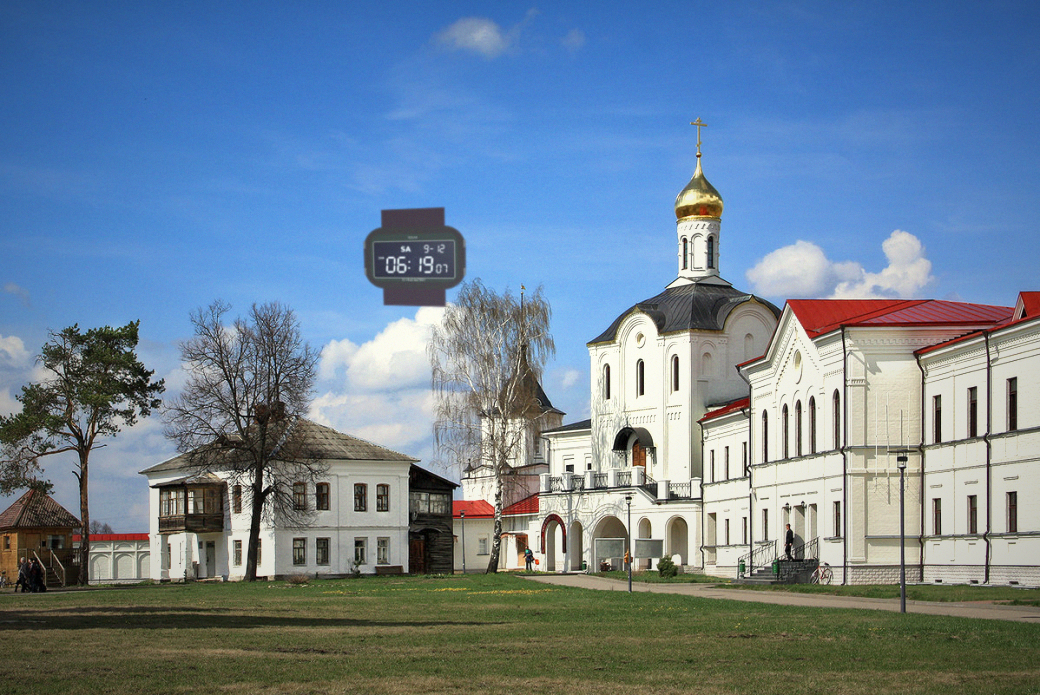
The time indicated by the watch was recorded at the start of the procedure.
6:19
